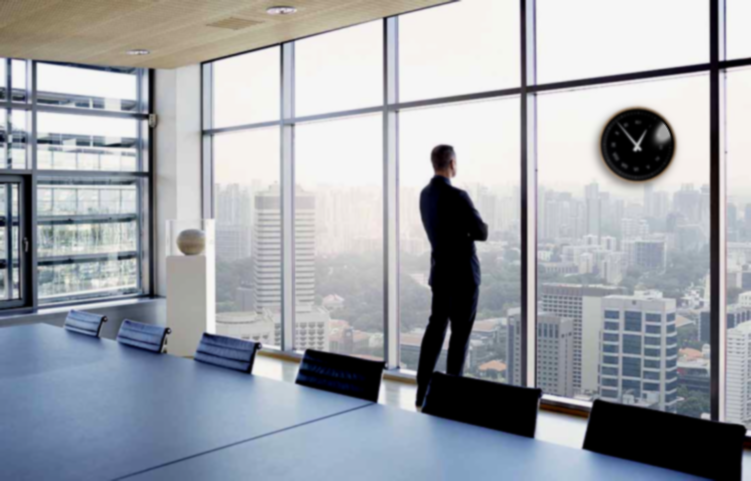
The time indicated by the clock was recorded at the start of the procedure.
12:53
